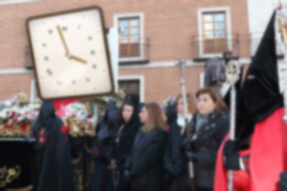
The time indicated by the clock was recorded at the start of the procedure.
3:58
